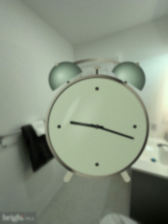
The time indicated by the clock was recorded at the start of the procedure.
9:18
